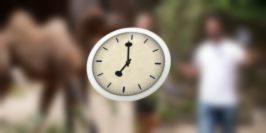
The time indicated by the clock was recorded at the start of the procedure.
6:59
